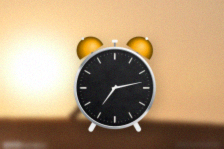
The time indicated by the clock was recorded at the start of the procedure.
7:13
